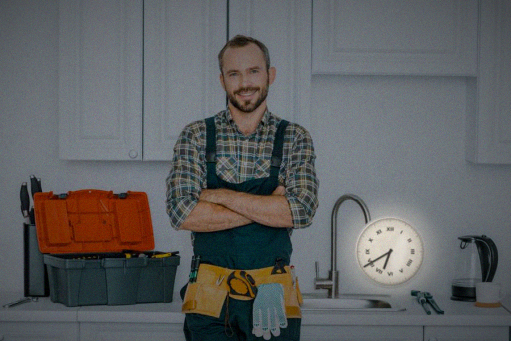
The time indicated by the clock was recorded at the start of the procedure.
6:40
